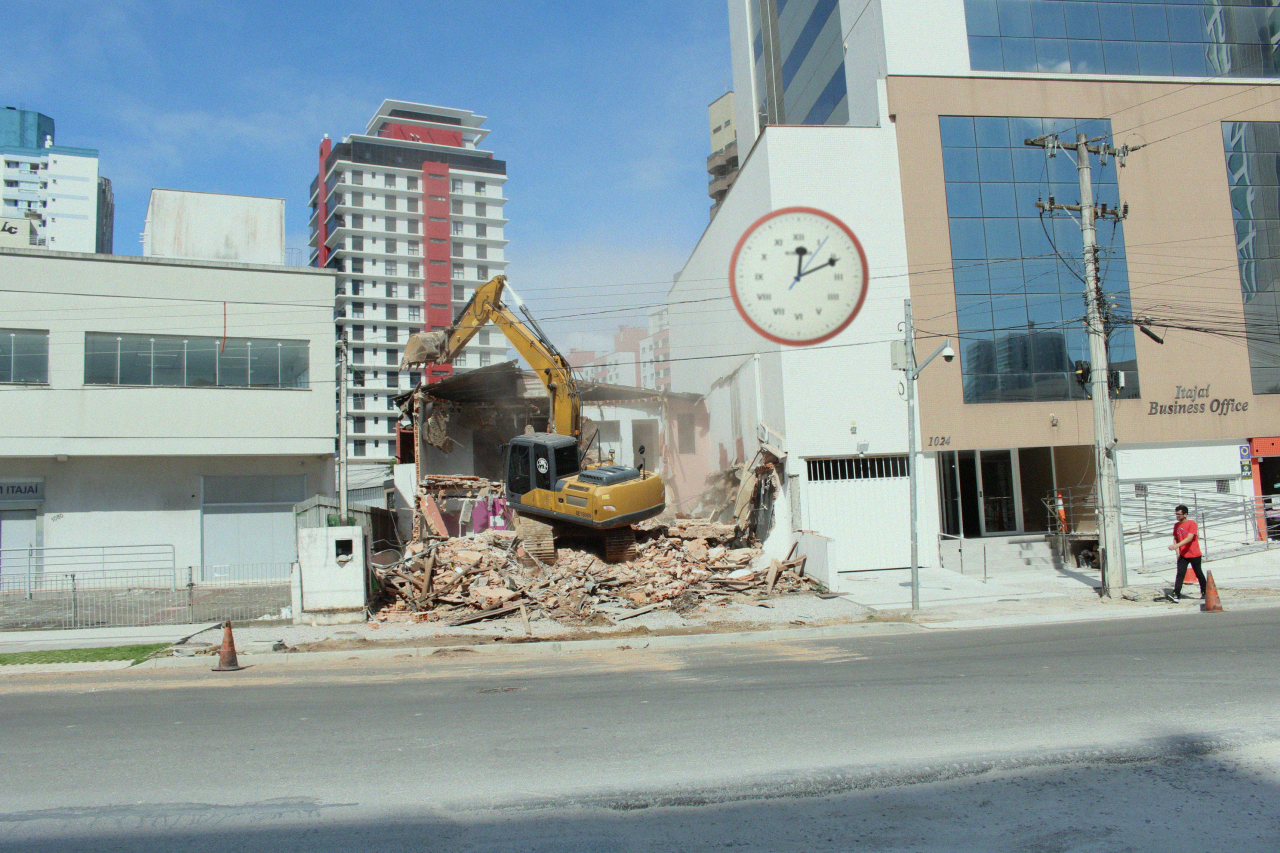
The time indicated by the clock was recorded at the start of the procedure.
12:11:06
